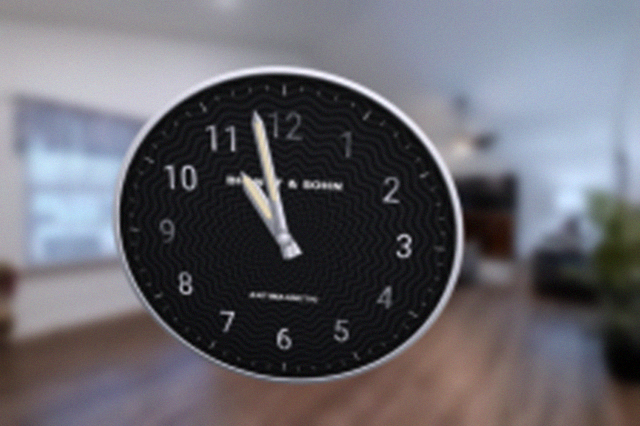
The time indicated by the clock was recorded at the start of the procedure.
10:58
